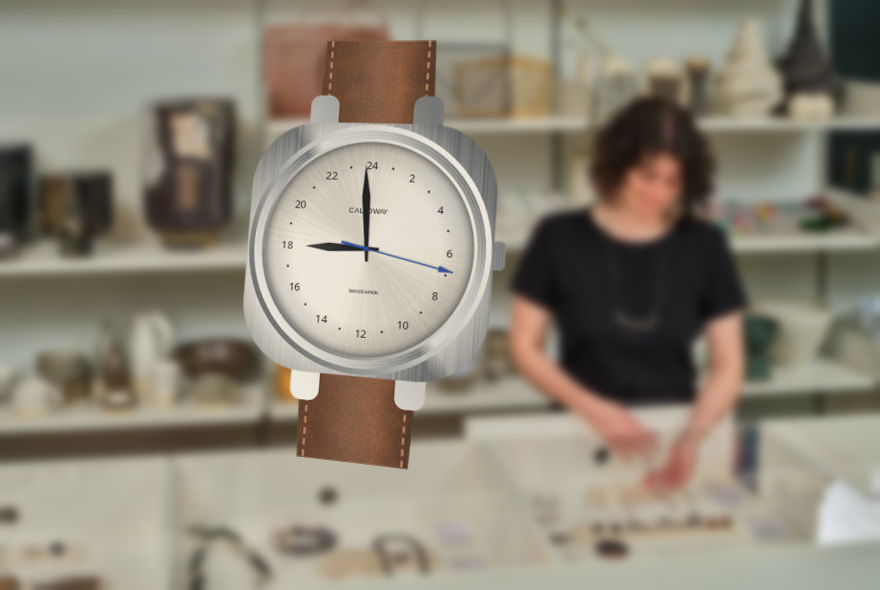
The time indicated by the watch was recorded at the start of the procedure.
17:59:17
